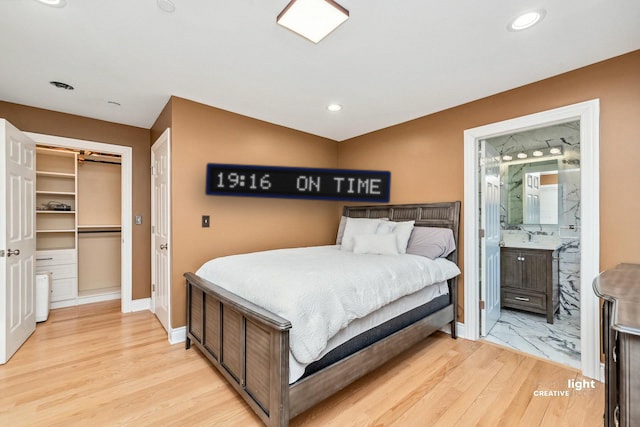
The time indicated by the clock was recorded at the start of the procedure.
19:16
